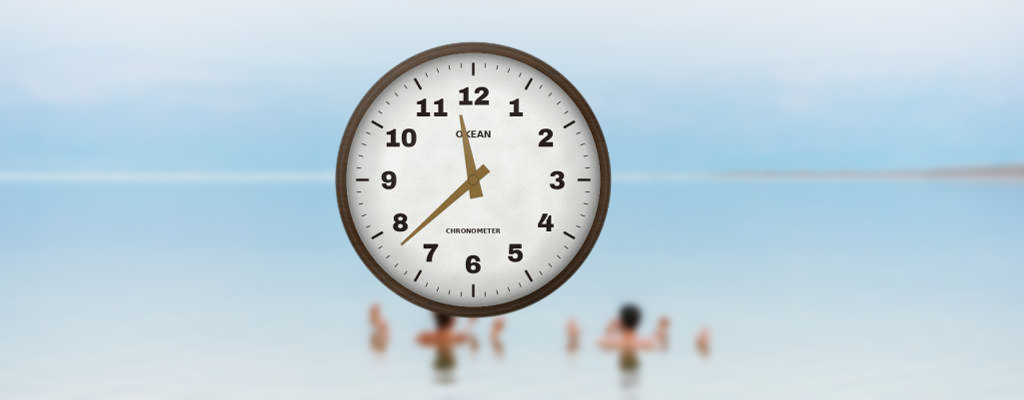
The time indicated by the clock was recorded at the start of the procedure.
11:38
